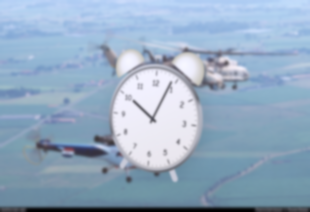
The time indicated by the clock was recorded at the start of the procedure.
10:04
